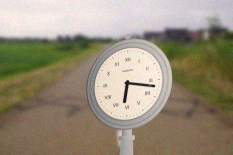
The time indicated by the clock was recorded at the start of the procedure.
6:17
